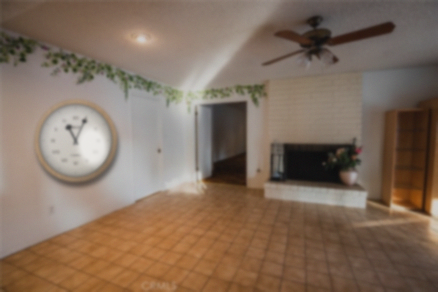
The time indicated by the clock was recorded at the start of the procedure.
11:04
